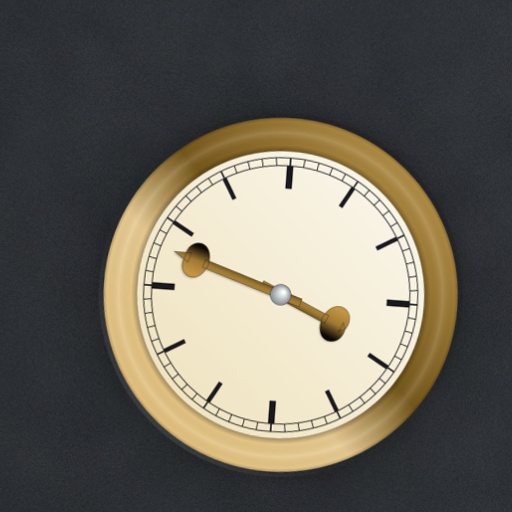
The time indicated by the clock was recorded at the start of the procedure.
3:48
